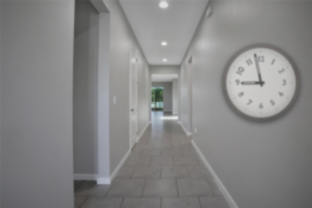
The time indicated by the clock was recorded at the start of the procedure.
8:58
